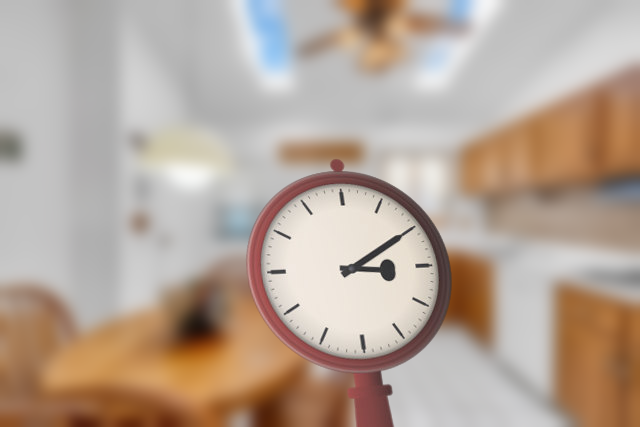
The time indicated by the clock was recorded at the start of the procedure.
3:10
